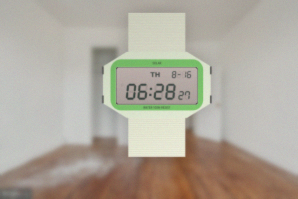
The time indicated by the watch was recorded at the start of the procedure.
6:28:27
